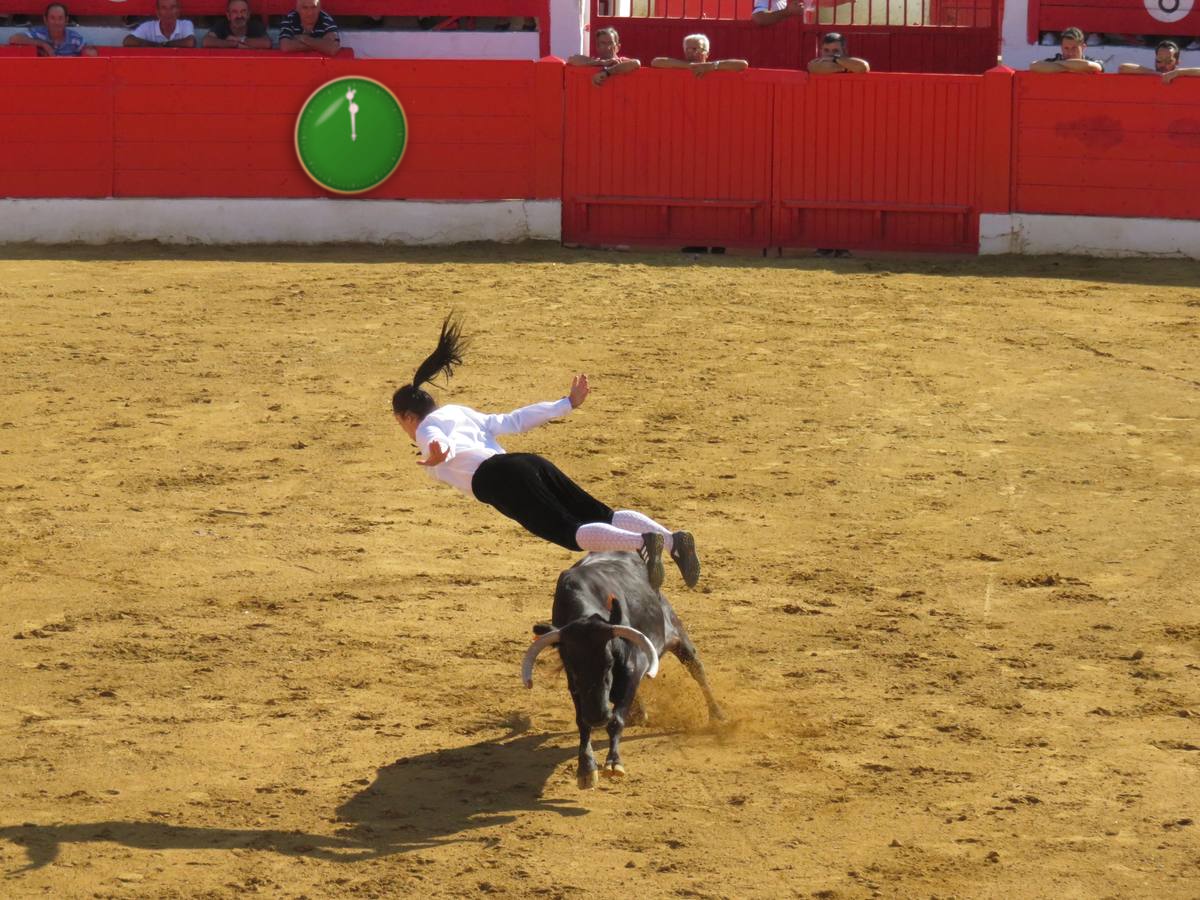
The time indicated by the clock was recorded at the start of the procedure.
11:59
